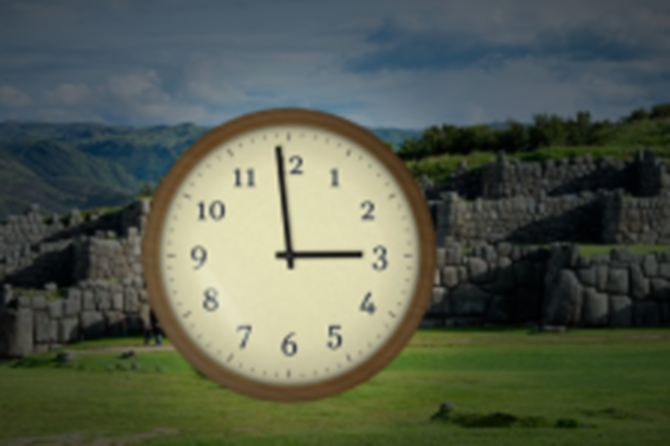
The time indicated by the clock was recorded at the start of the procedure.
2:59
